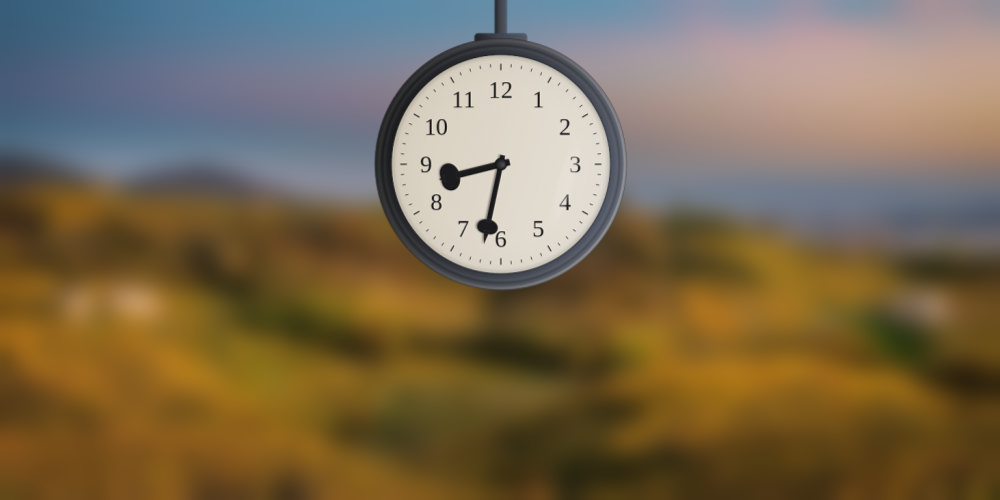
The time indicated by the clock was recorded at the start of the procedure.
8:32
